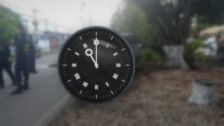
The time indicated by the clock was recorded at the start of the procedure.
11:00
